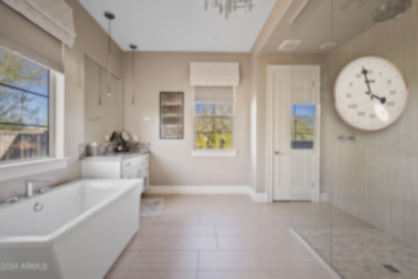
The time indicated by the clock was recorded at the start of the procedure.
3:58
